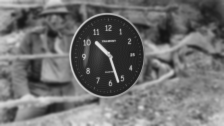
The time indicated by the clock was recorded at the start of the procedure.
10:27
